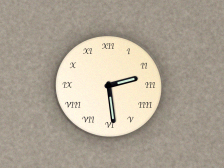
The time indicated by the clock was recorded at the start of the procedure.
2:29
